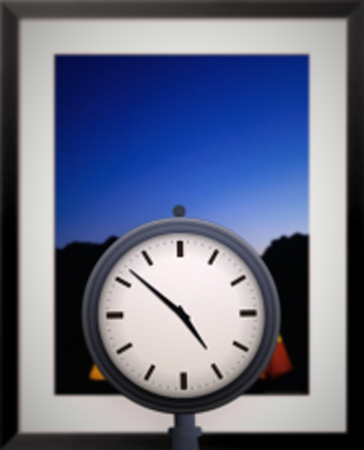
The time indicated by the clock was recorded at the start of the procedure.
4:52
